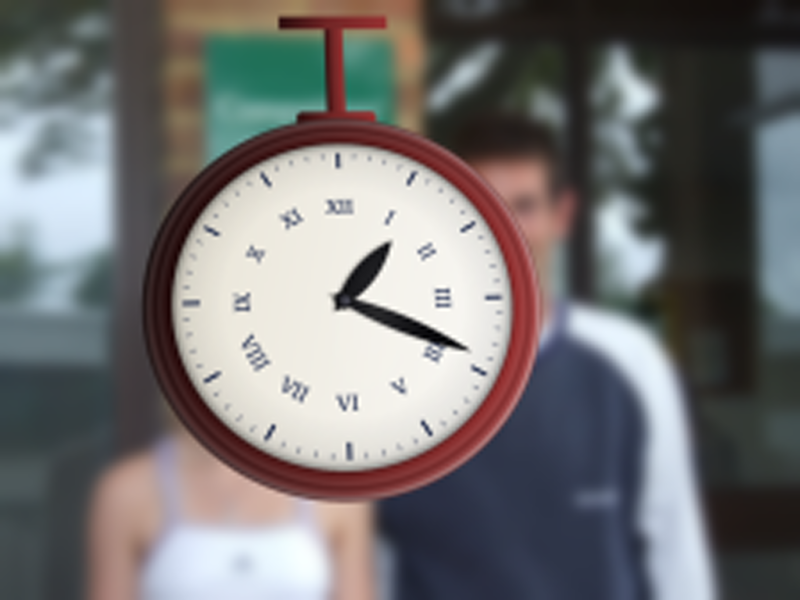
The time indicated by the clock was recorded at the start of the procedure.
1:19
